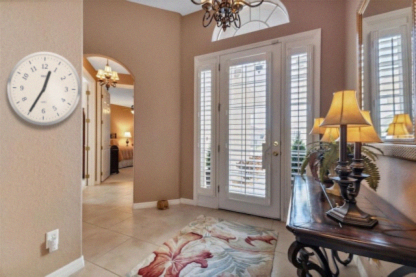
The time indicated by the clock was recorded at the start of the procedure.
12:35
